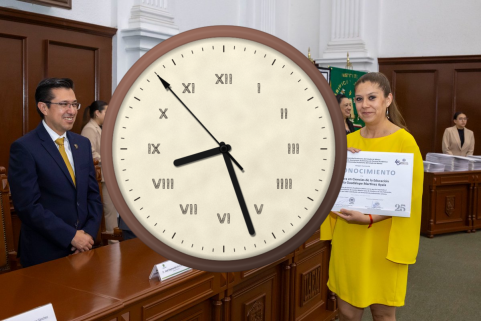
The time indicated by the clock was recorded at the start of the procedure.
8:26:53
